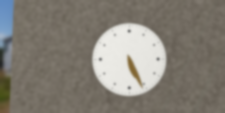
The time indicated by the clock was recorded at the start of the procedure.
5:26
